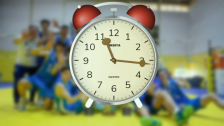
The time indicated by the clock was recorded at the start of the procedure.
11:16
